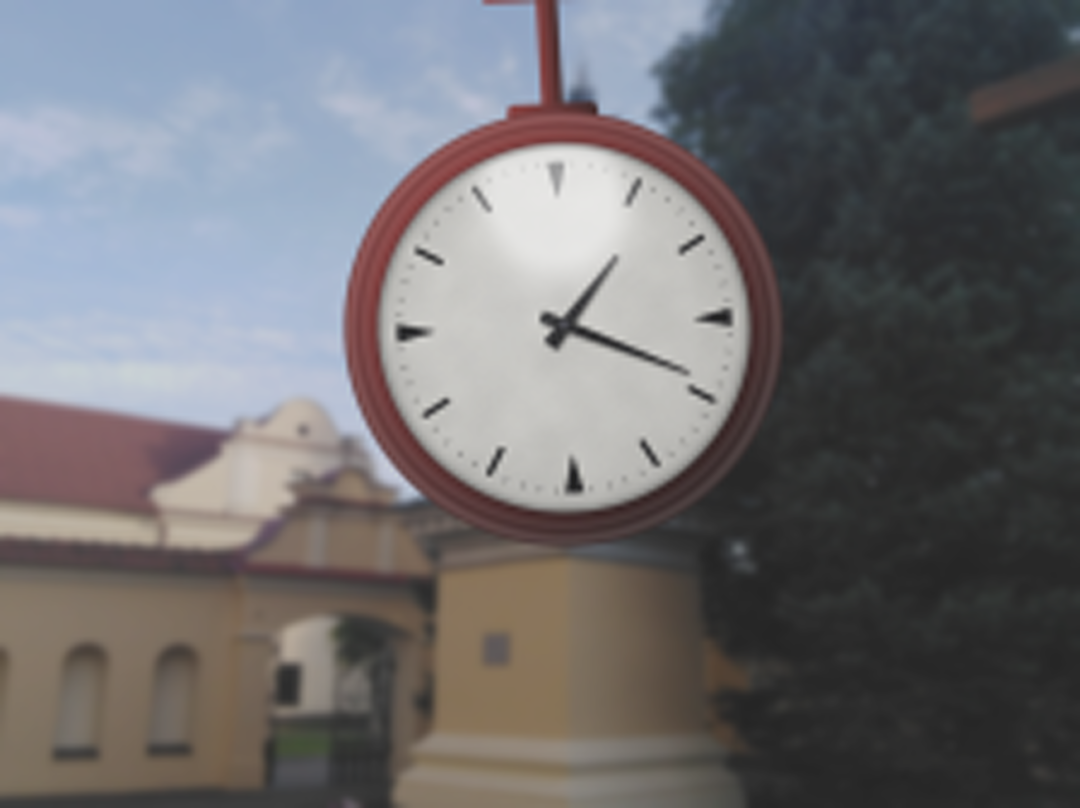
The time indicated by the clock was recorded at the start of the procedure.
1:19
